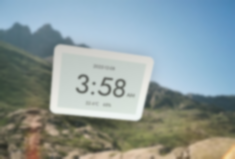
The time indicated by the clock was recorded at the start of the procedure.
3:58
